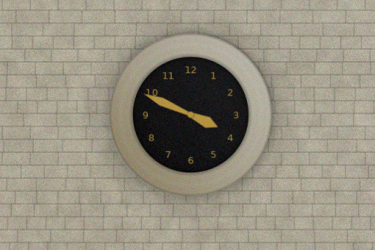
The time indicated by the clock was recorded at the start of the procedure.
3:49
